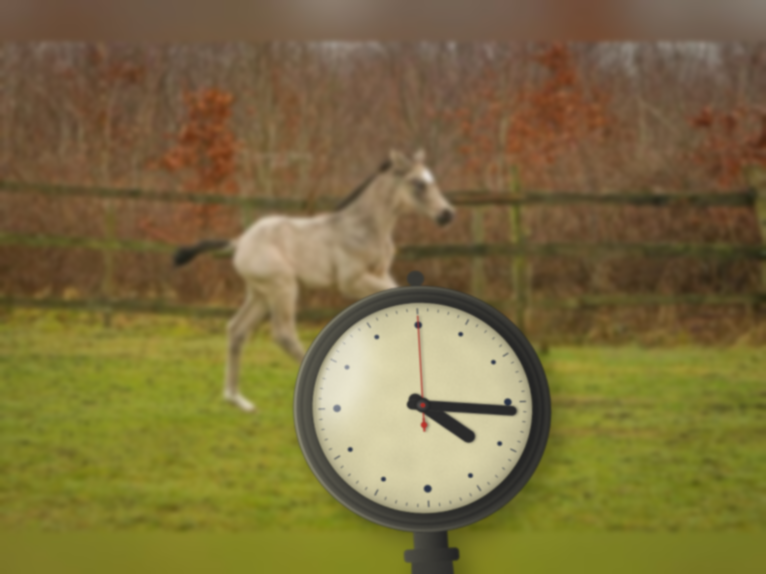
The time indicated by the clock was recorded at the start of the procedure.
4:16:00
